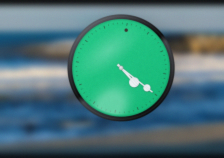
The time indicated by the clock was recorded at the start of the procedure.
4:20
